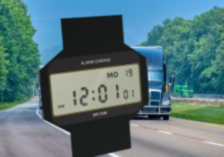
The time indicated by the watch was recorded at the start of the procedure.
12:01
